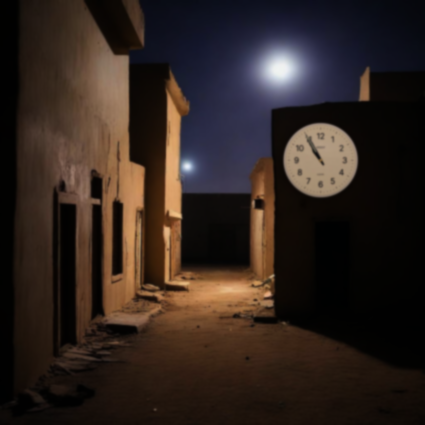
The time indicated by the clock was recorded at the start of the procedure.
10:55
